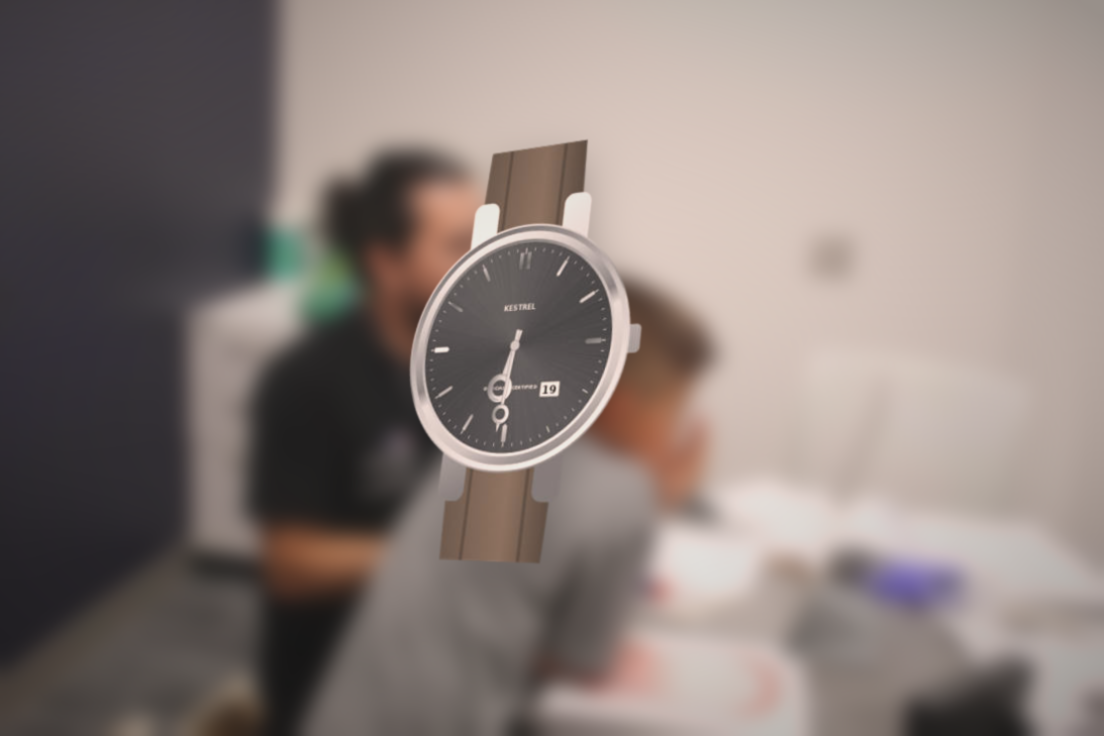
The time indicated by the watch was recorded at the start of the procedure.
6:31
